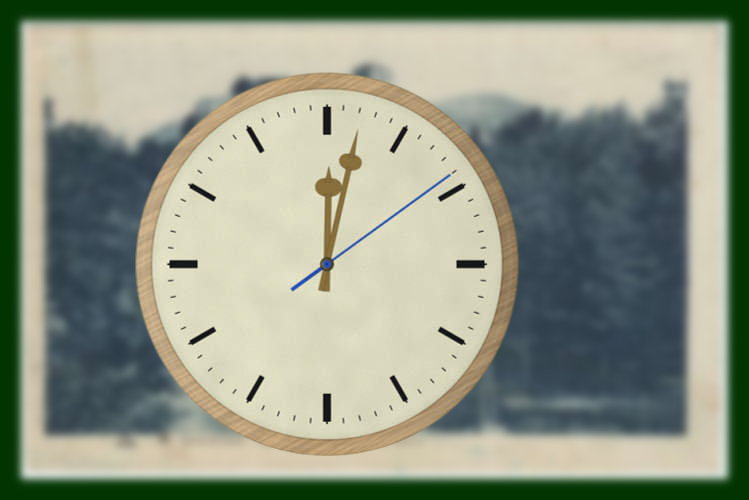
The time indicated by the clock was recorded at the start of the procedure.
12:02:09
